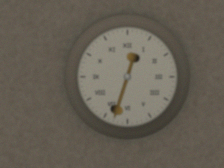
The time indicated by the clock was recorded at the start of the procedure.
12:33
